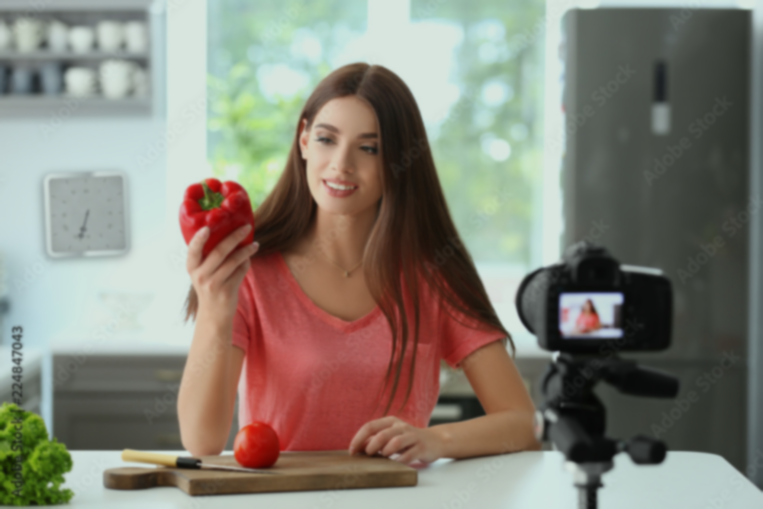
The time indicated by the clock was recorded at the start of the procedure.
6:33
